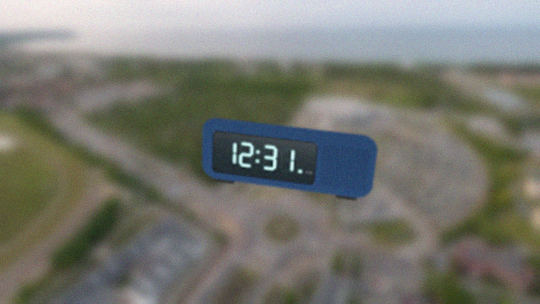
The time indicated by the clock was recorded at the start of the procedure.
12:31
